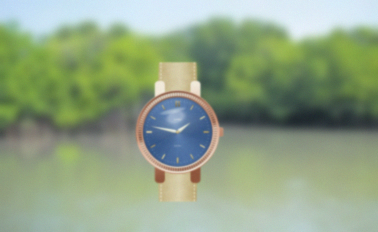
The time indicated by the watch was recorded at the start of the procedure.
1:47
